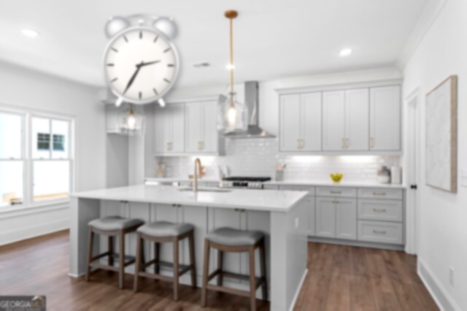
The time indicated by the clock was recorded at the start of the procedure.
2:35
